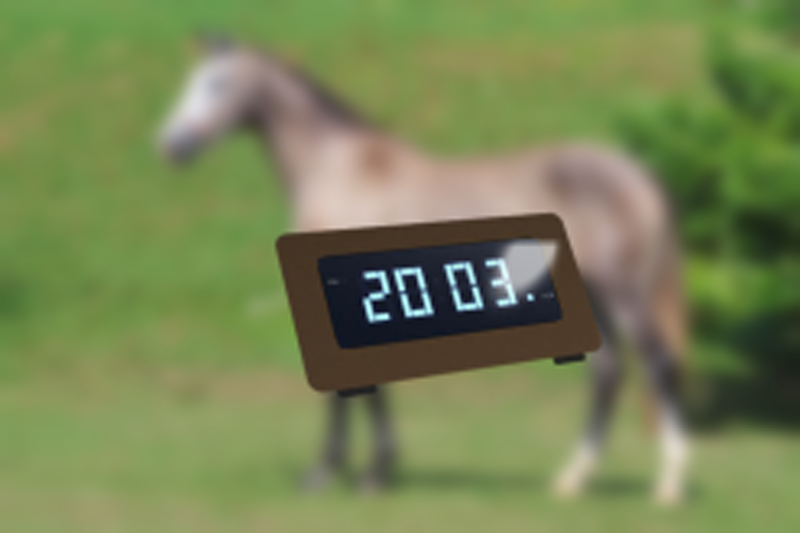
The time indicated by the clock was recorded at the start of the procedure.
20:03
